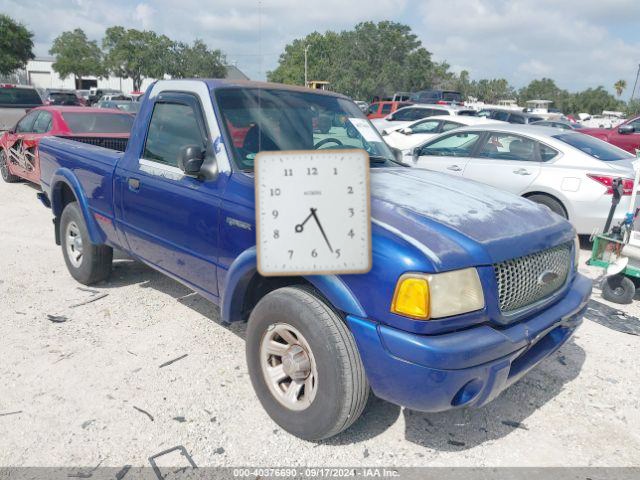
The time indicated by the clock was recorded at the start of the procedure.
7:26
